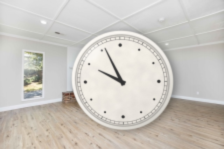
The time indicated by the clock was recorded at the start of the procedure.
9:56
